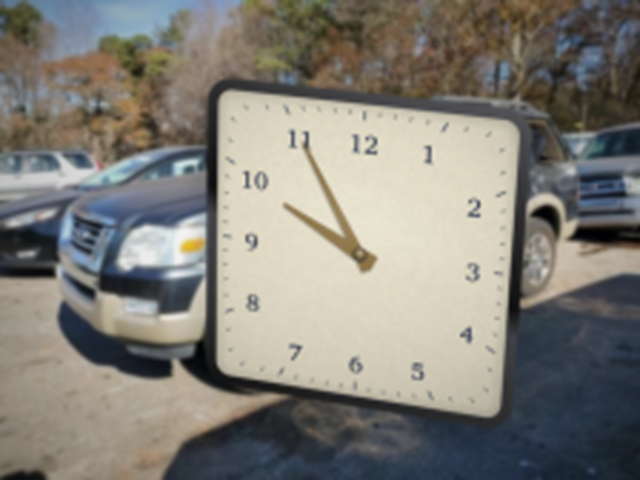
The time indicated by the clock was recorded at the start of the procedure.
9:55
